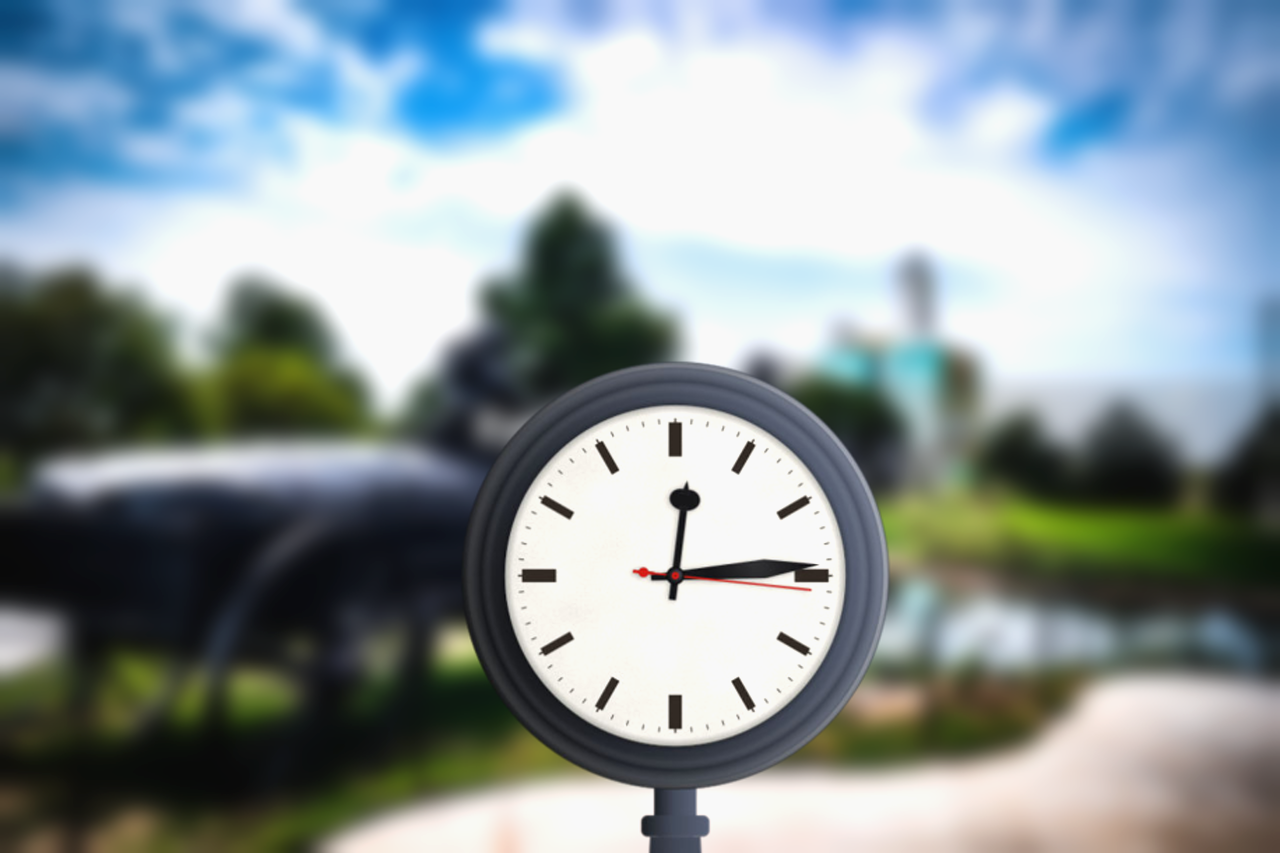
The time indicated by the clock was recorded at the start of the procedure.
12:14:16
